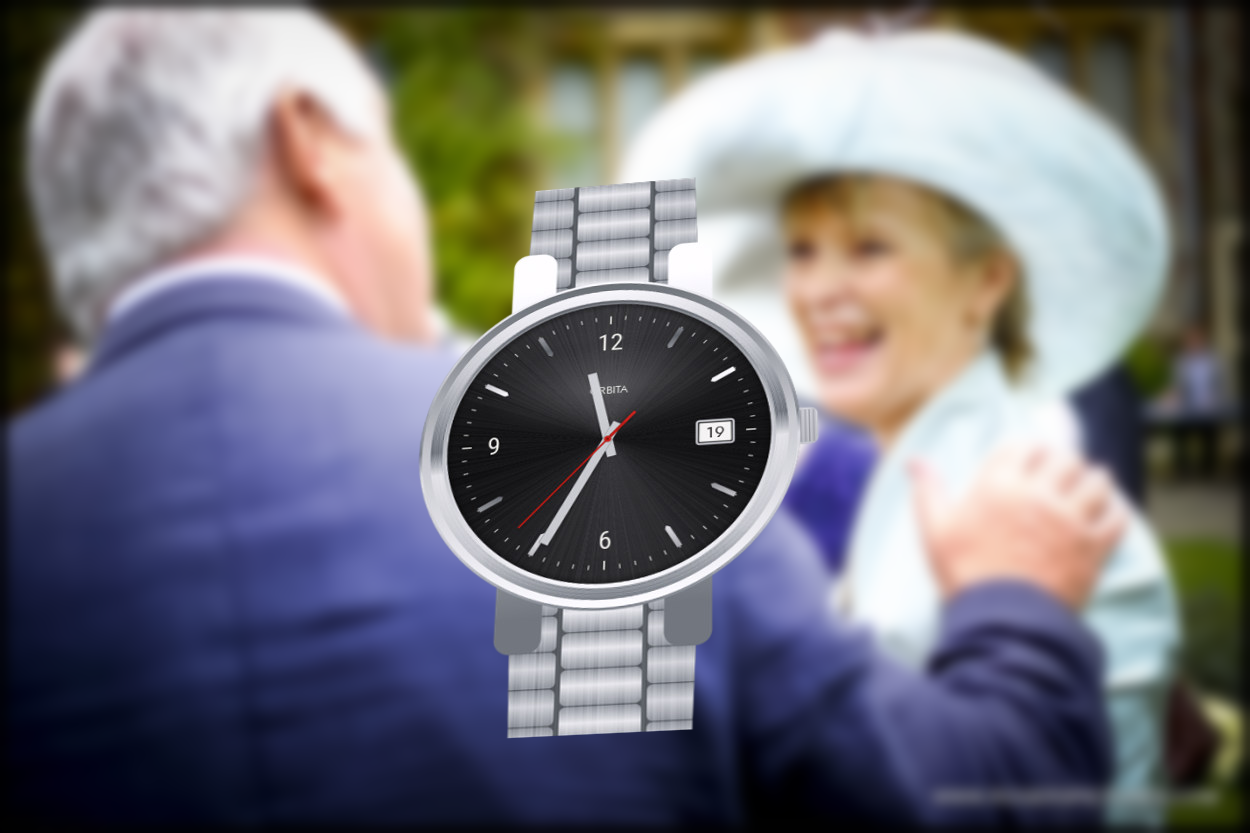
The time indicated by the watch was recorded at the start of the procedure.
11:34:37
